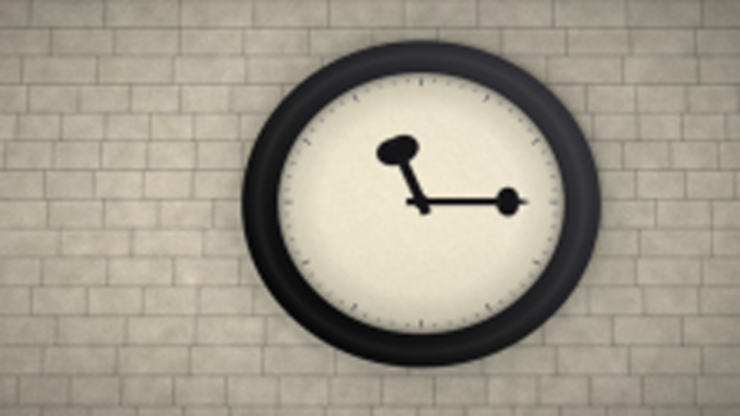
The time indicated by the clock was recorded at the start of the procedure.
11:15
